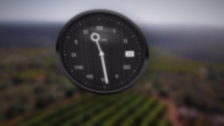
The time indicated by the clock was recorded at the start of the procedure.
11:29
